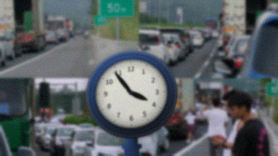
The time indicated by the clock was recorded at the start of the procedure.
3:54
